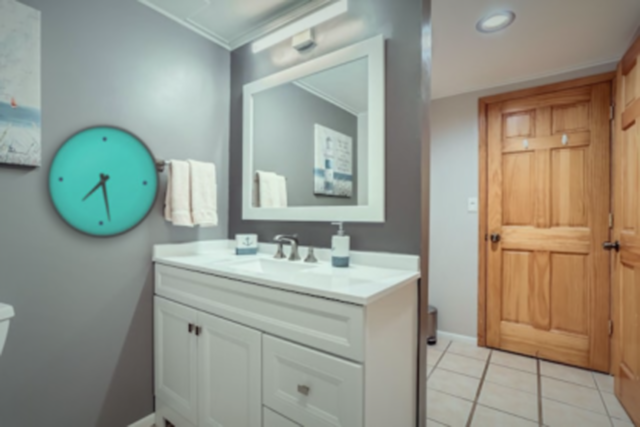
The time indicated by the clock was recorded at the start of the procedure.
7:28
